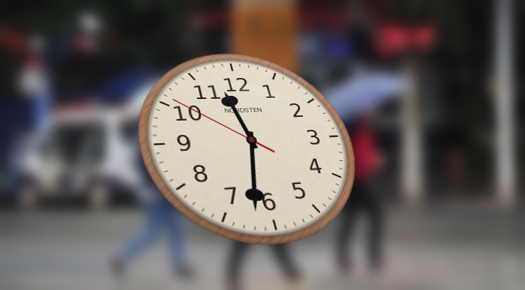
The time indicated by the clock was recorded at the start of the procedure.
11:31:51
